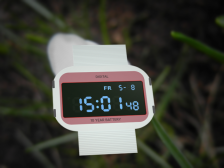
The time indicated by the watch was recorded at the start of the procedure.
15:01:48
